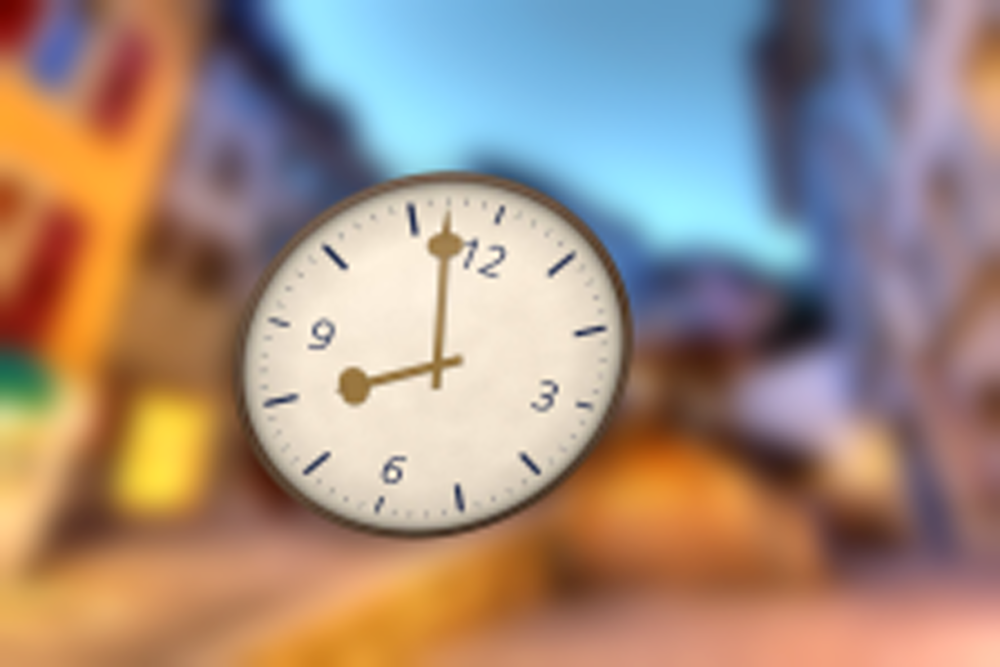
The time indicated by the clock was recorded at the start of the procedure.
7:57
